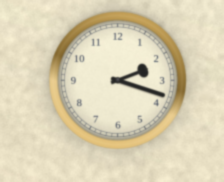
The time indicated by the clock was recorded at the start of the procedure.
2:18
